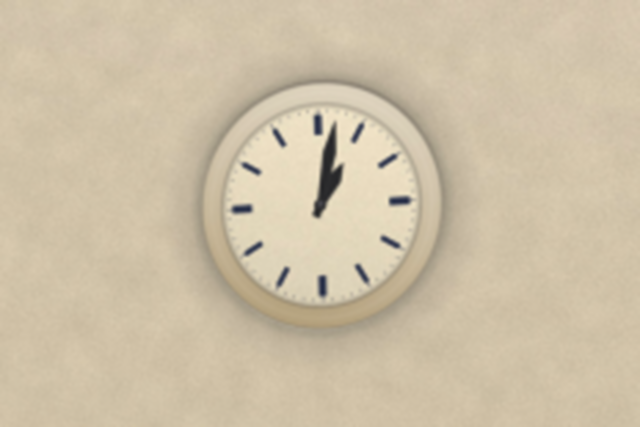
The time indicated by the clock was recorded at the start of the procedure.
1:02
